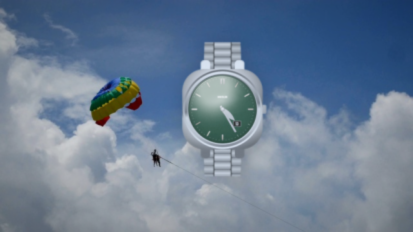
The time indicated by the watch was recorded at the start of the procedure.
4:25
